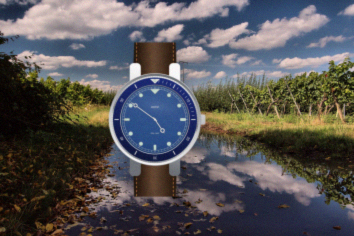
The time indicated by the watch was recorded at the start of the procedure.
4:51
